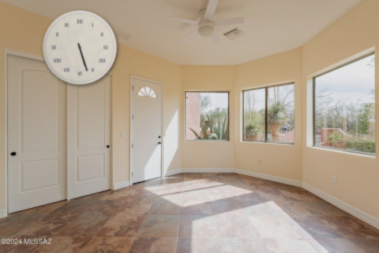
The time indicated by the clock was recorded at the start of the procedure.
5:27
